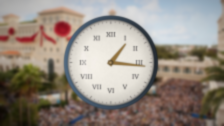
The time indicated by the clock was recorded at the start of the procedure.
1:16
